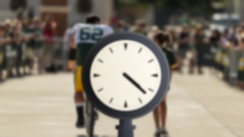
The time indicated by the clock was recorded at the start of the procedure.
4:22
